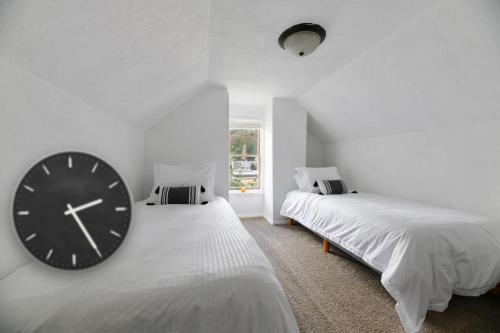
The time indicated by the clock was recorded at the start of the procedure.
2:25
